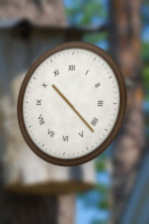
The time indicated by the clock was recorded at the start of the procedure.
10:22
